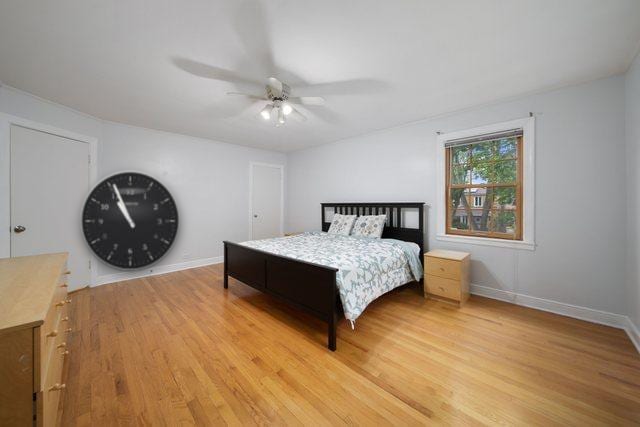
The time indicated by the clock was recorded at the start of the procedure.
10:56
